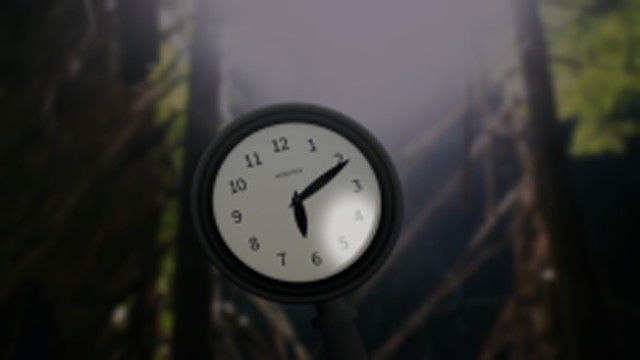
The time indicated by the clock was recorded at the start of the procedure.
6:11
